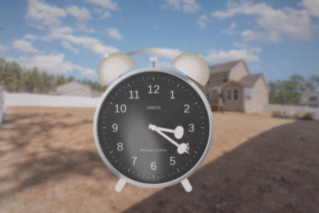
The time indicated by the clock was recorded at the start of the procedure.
3:21
